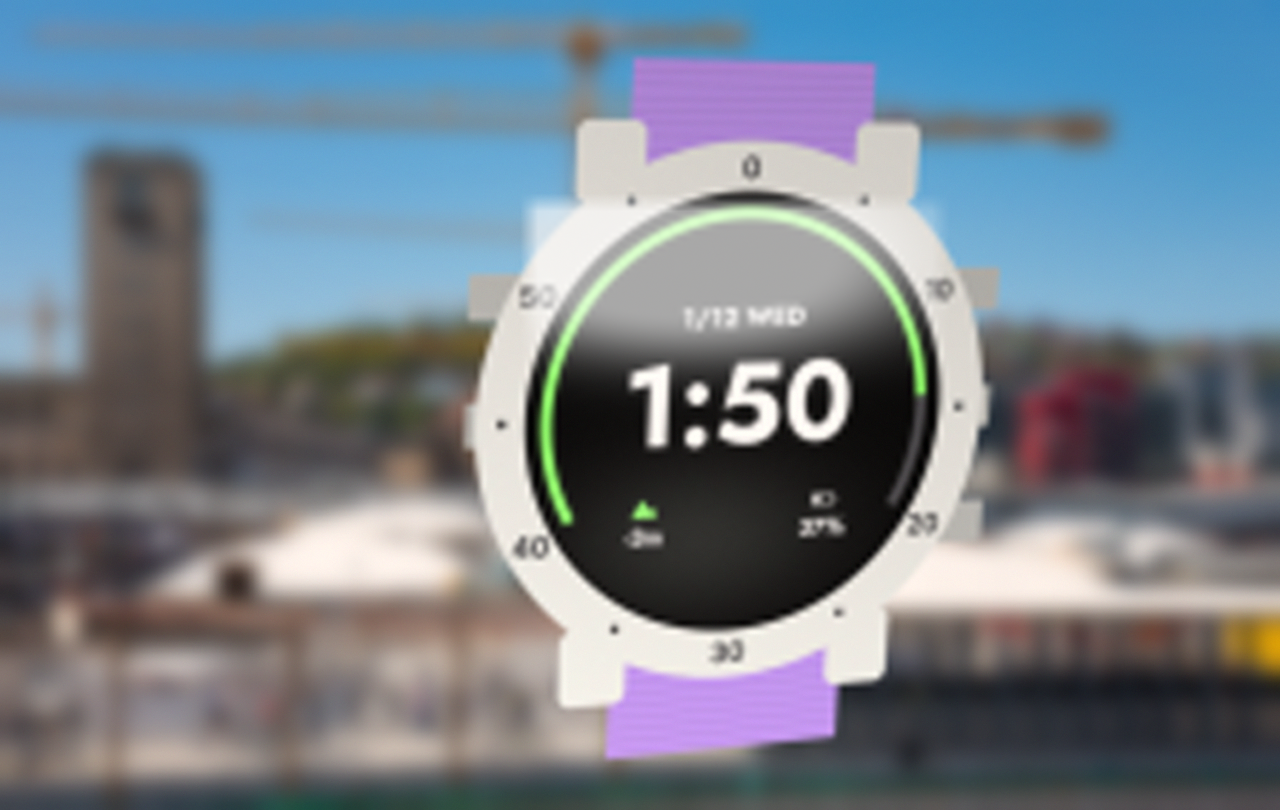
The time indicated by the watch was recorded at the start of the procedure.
1:50
